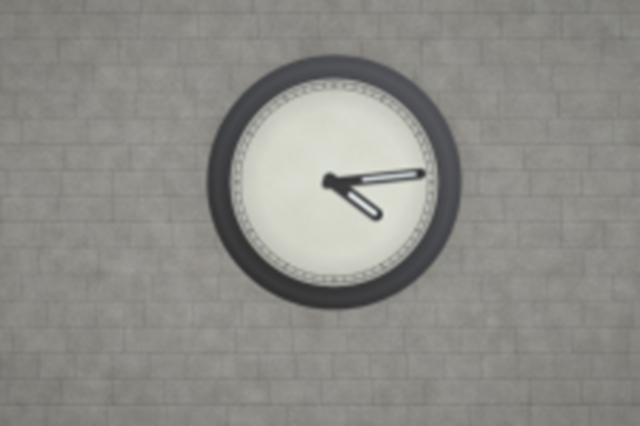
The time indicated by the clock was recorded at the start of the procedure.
4:14
